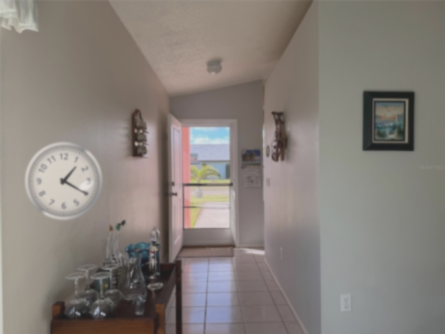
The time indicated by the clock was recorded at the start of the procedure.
1:20
